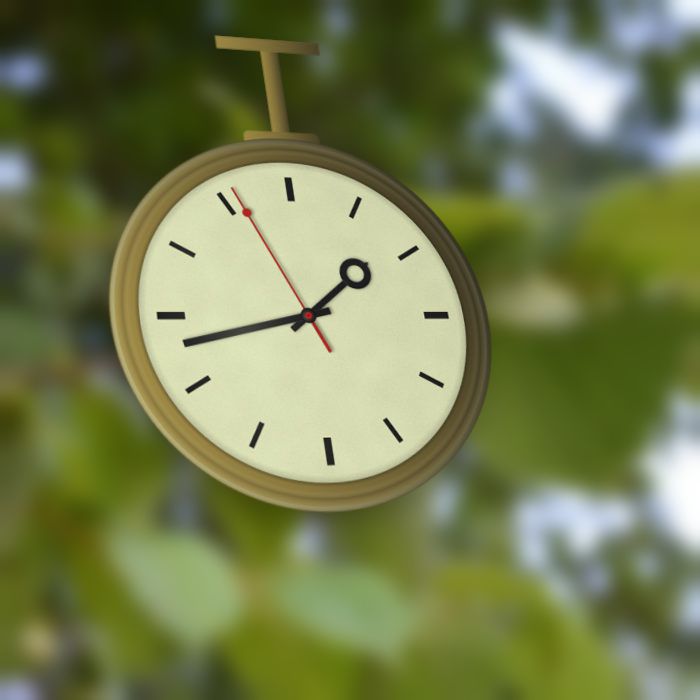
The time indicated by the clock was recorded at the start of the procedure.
1:42:56
